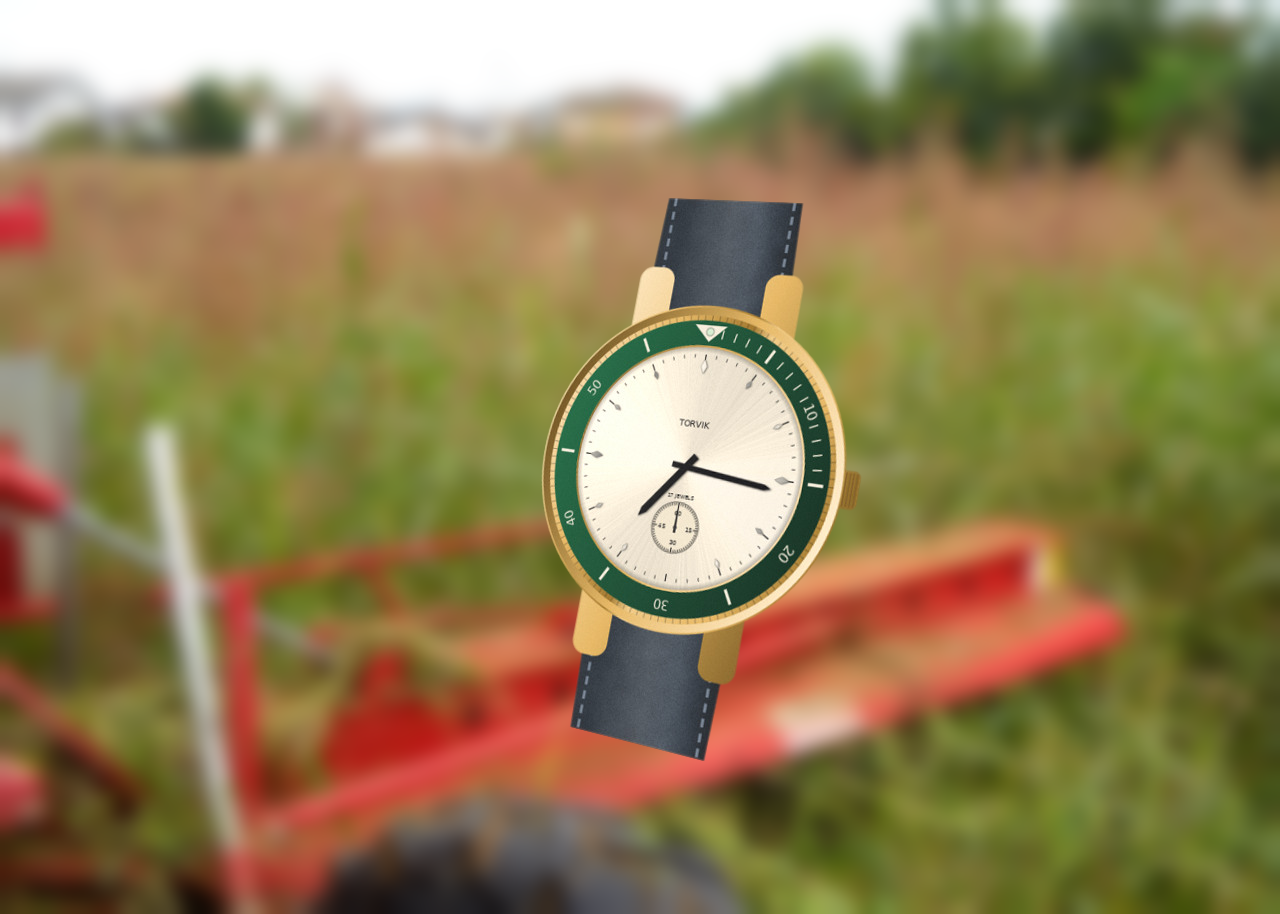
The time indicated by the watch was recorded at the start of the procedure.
7:16
